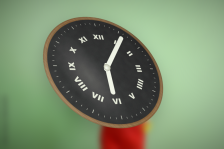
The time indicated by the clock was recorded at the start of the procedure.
6:06
